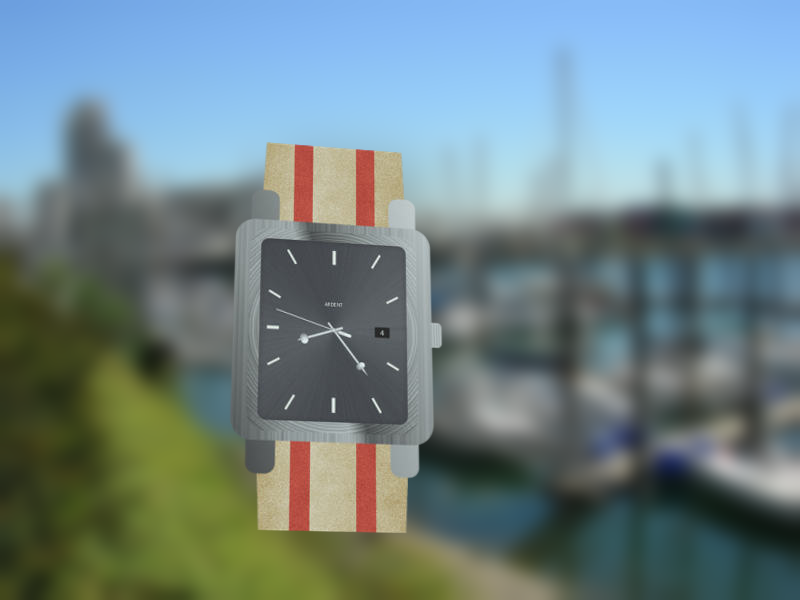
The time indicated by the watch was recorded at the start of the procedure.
8:23:48
